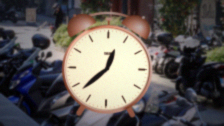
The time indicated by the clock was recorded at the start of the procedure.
12:38
